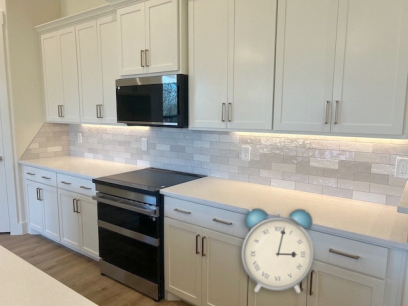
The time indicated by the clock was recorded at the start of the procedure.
3:02
